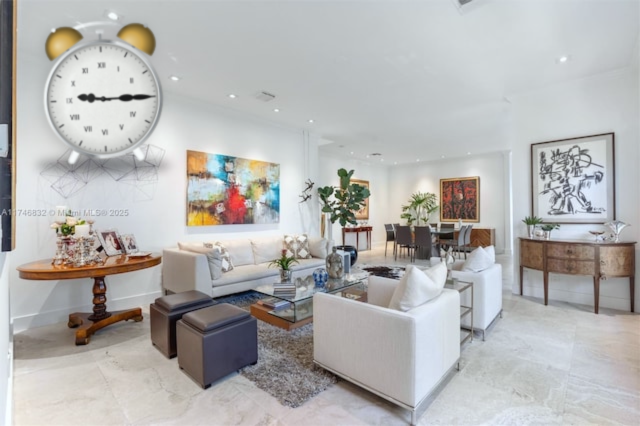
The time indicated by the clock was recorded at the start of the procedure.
9:15
